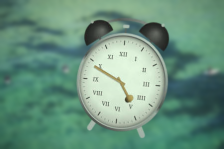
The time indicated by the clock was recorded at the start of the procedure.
4:49
